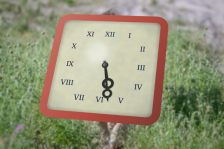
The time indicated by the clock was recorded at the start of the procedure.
5:28
